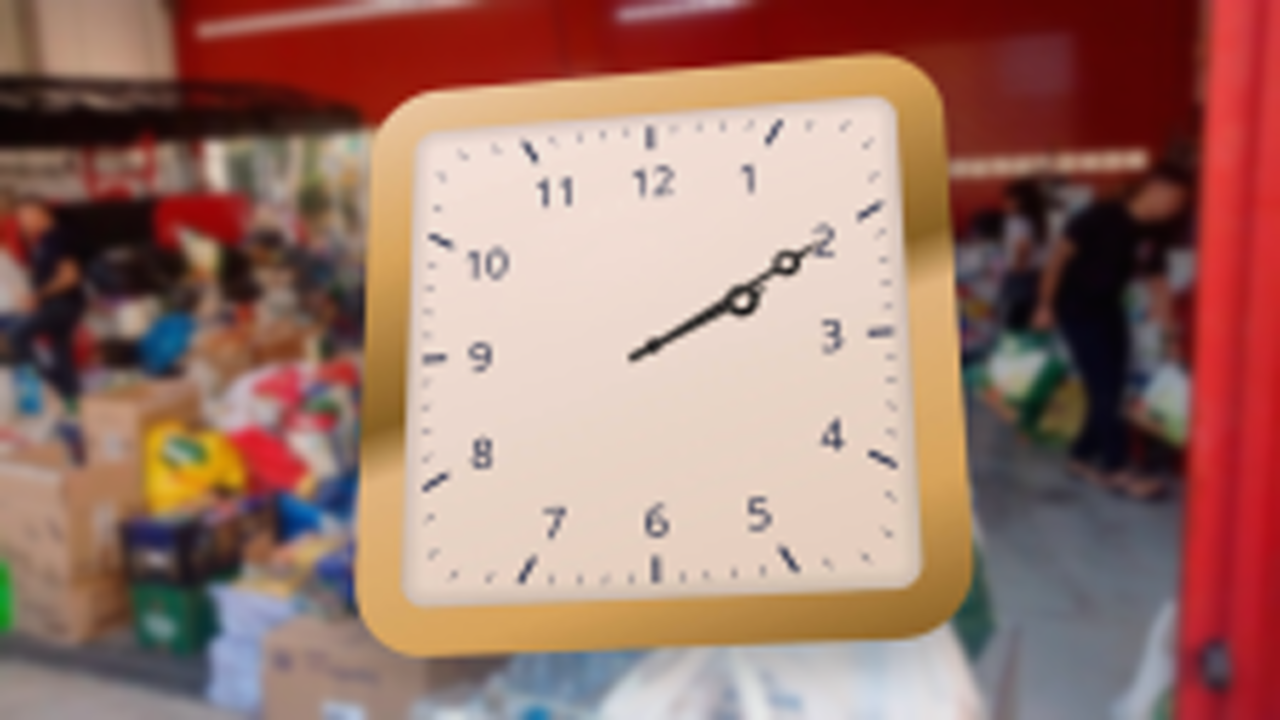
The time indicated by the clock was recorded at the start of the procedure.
2:10
